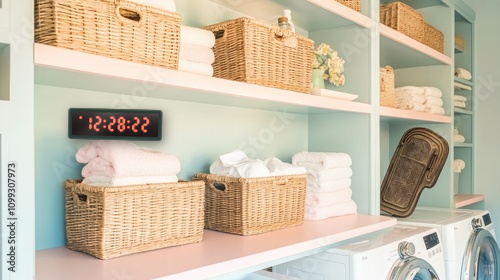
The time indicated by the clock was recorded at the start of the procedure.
12:28:22
